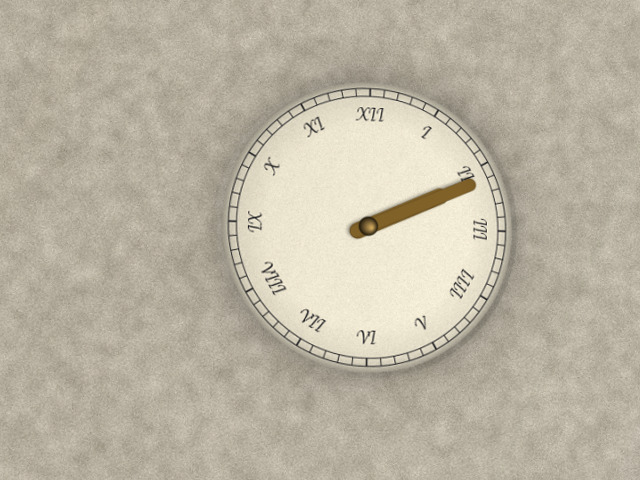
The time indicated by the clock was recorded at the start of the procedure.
2:11
